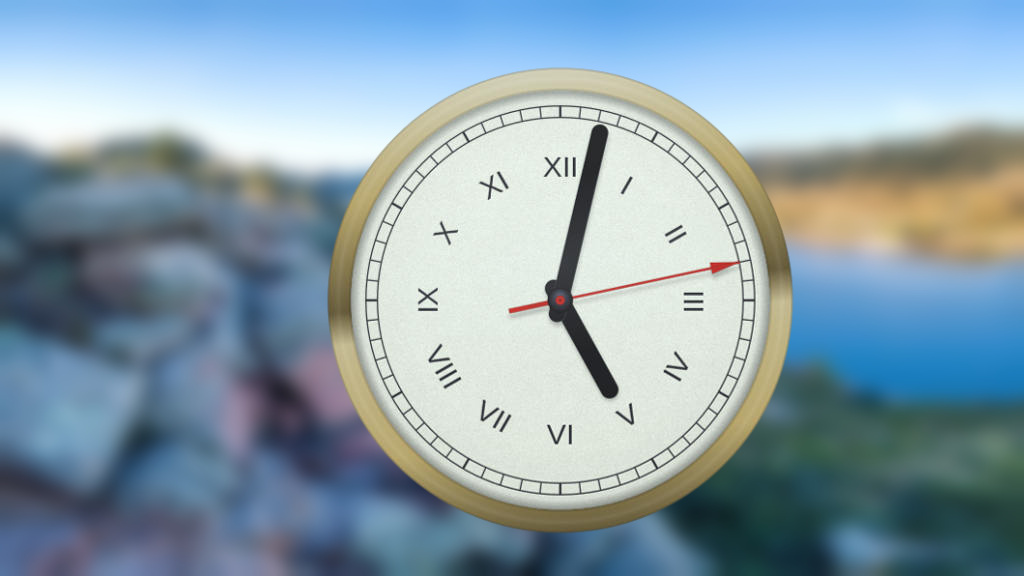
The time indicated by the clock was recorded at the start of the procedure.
5:02:13
